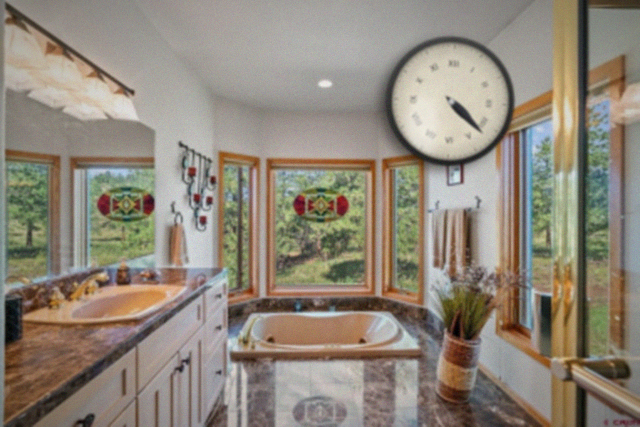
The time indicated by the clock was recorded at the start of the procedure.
4:22
